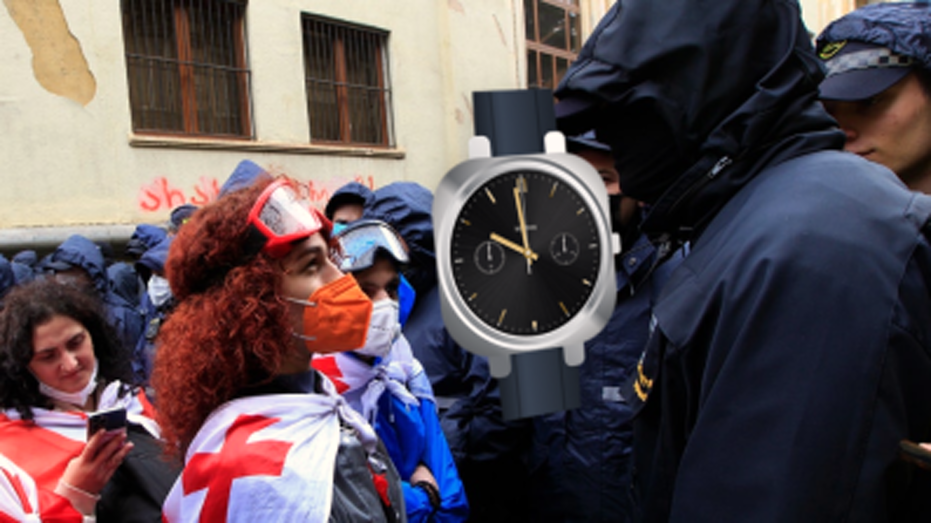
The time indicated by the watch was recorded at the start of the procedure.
9:59
